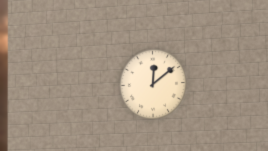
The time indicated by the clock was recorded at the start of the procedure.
12:09
